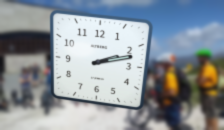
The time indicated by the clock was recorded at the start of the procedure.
2:12
